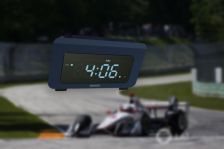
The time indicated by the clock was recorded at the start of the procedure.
4:06
